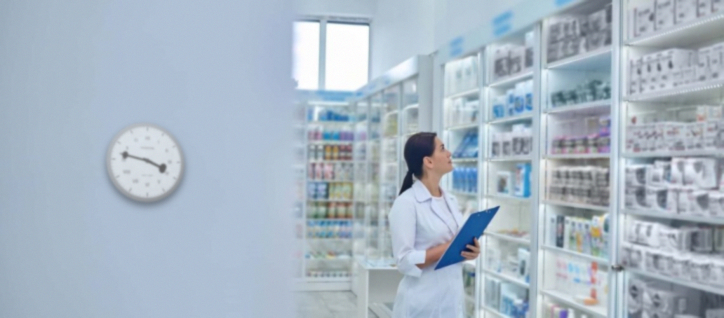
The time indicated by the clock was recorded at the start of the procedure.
3:47
